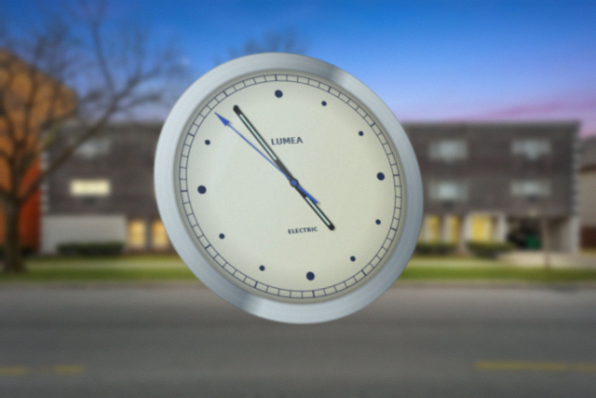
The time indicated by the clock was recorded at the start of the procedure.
4:54:53
